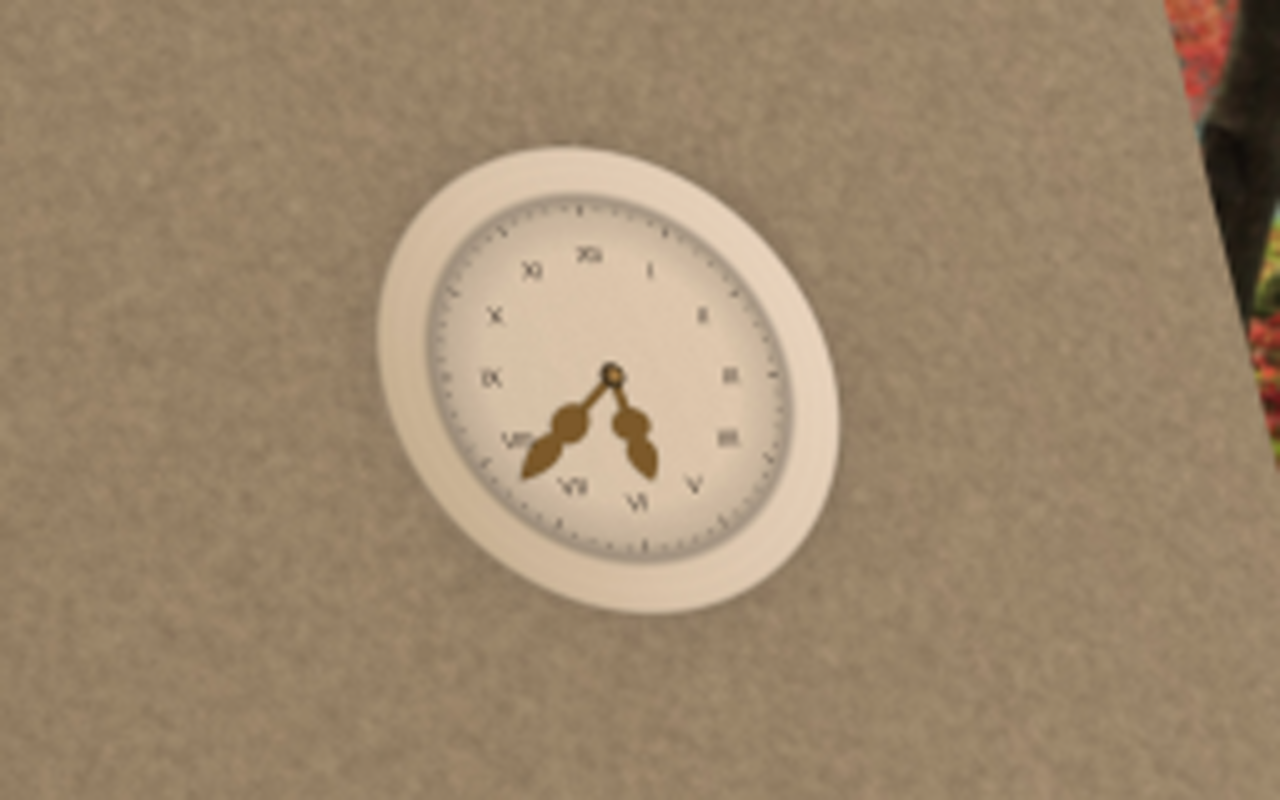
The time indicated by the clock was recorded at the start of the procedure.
5:38
